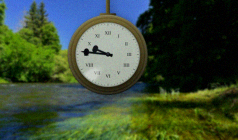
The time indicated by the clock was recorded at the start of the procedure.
9:46
